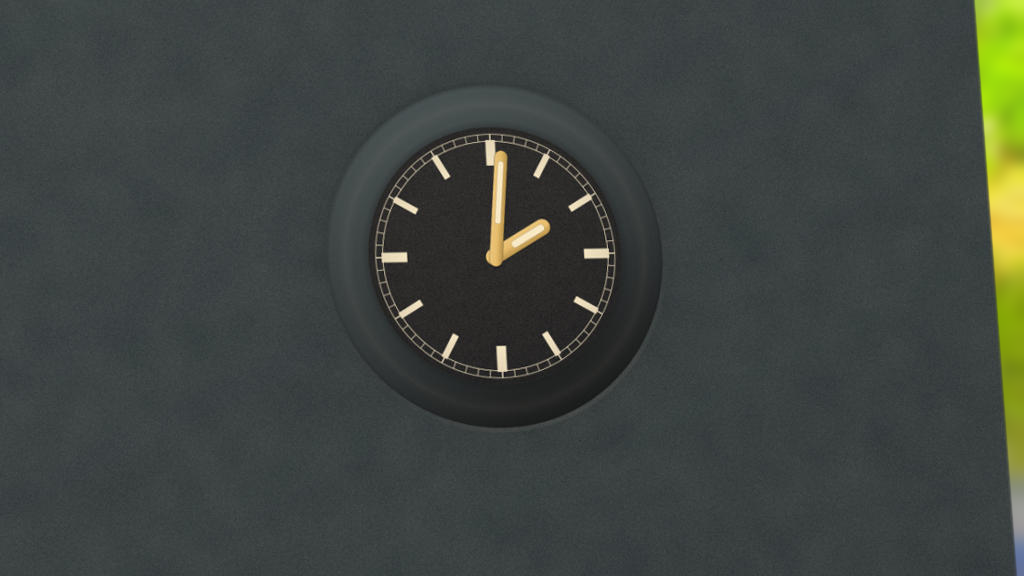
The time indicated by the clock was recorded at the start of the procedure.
2:01
